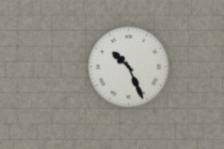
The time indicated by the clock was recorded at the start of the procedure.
10:26
